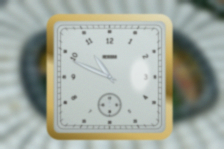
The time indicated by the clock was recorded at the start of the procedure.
10:49
